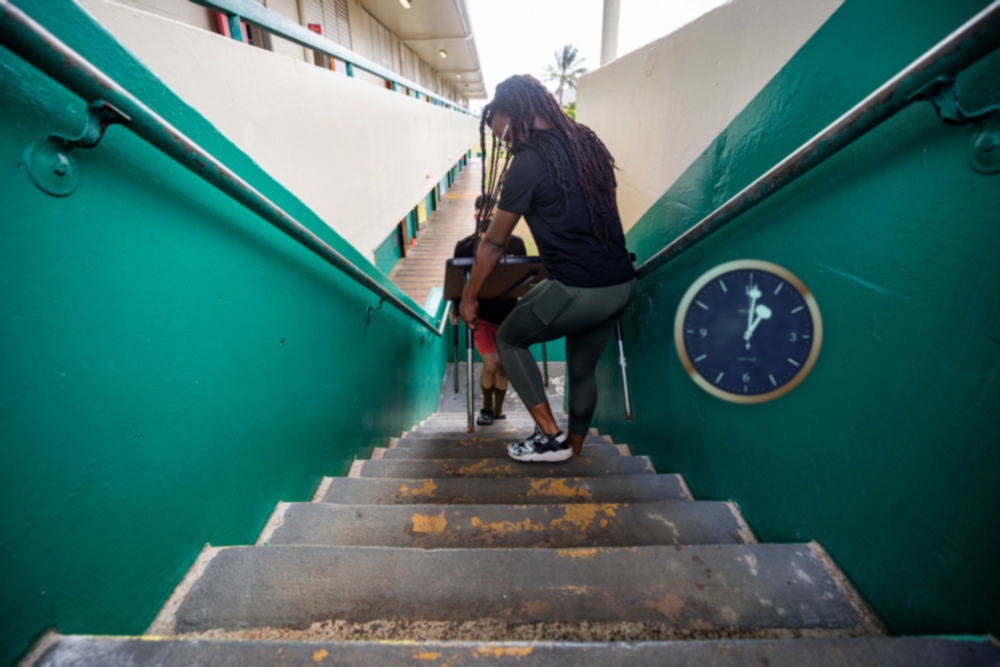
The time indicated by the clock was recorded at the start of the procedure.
1:01:00
